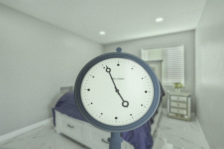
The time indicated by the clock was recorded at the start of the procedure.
4:56
